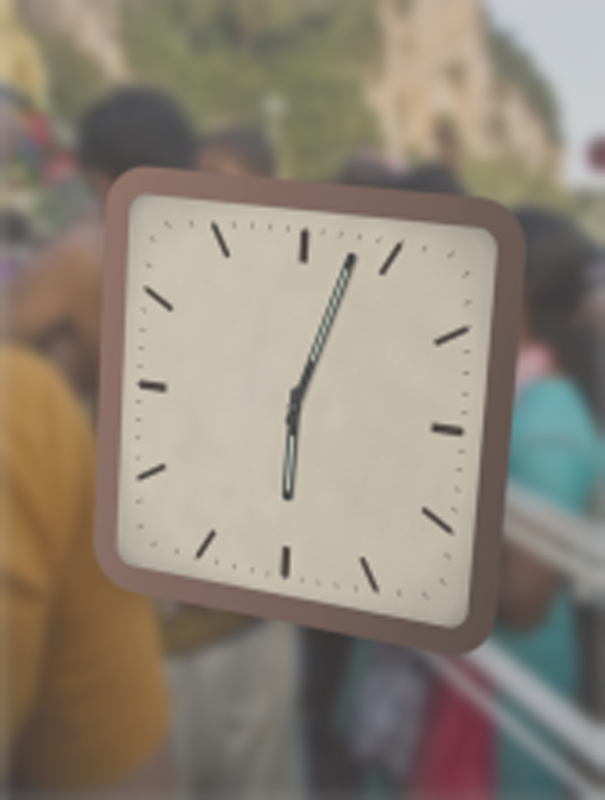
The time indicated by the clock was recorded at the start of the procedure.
6:03
